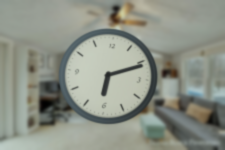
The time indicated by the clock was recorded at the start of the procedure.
6:11
